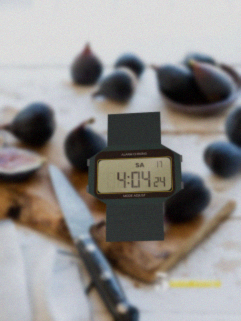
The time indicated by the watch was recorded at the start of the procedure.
4:04:24
